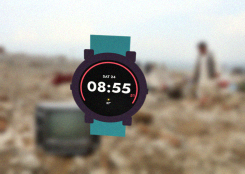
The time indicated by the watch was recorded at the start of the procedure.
8:55
